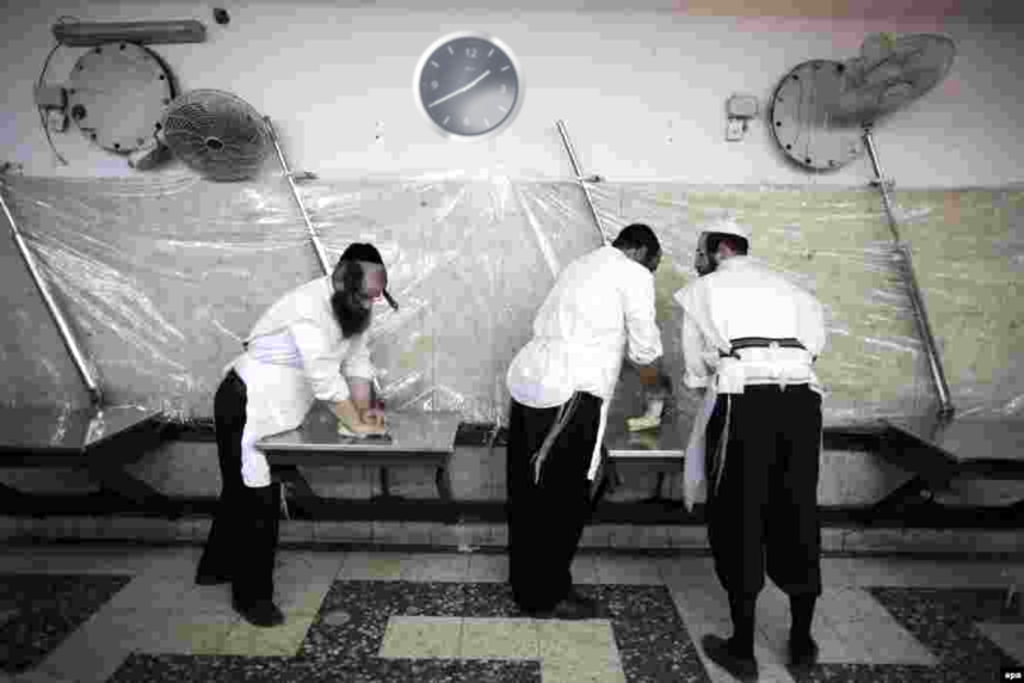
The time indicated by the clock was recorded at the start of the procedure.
1:40
